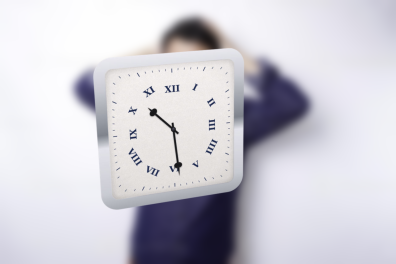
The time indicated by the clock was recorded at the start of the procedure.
10:29
